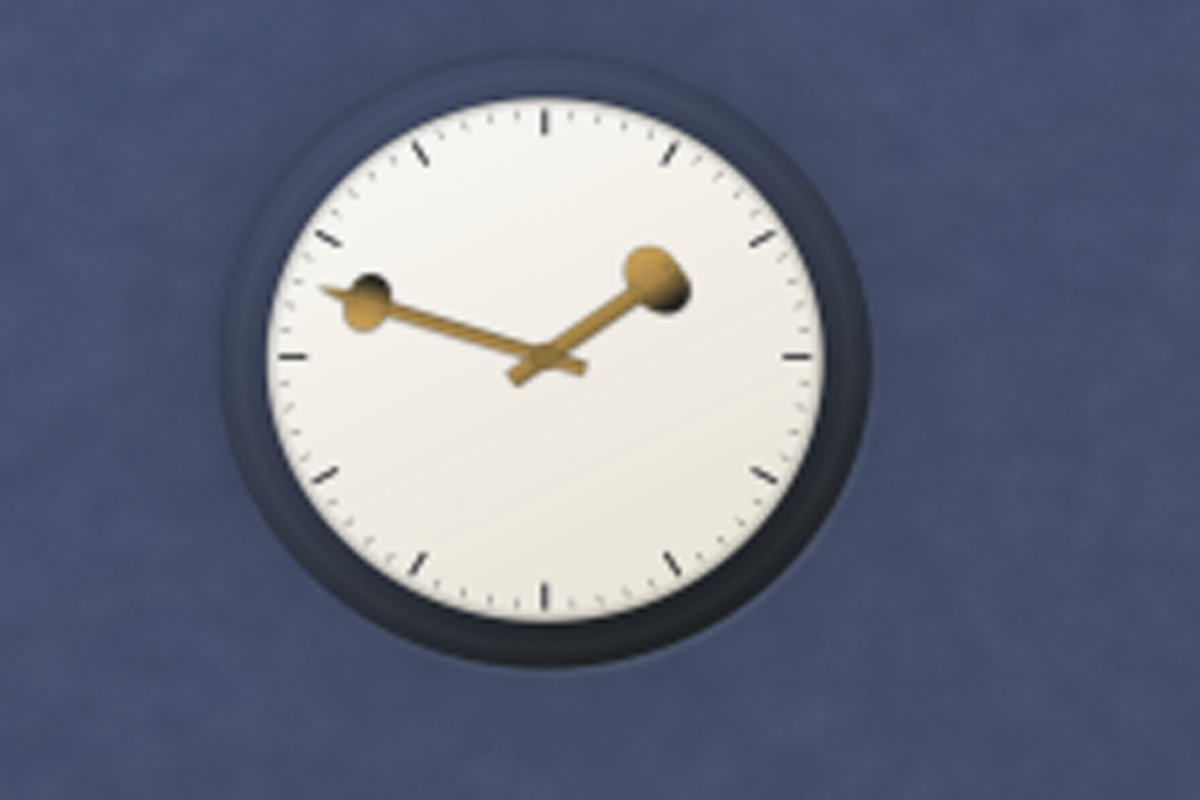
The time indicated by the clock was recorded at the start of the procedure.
1:48
